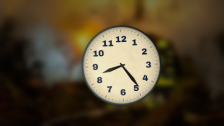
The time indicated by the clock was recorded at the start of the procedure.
8:24
